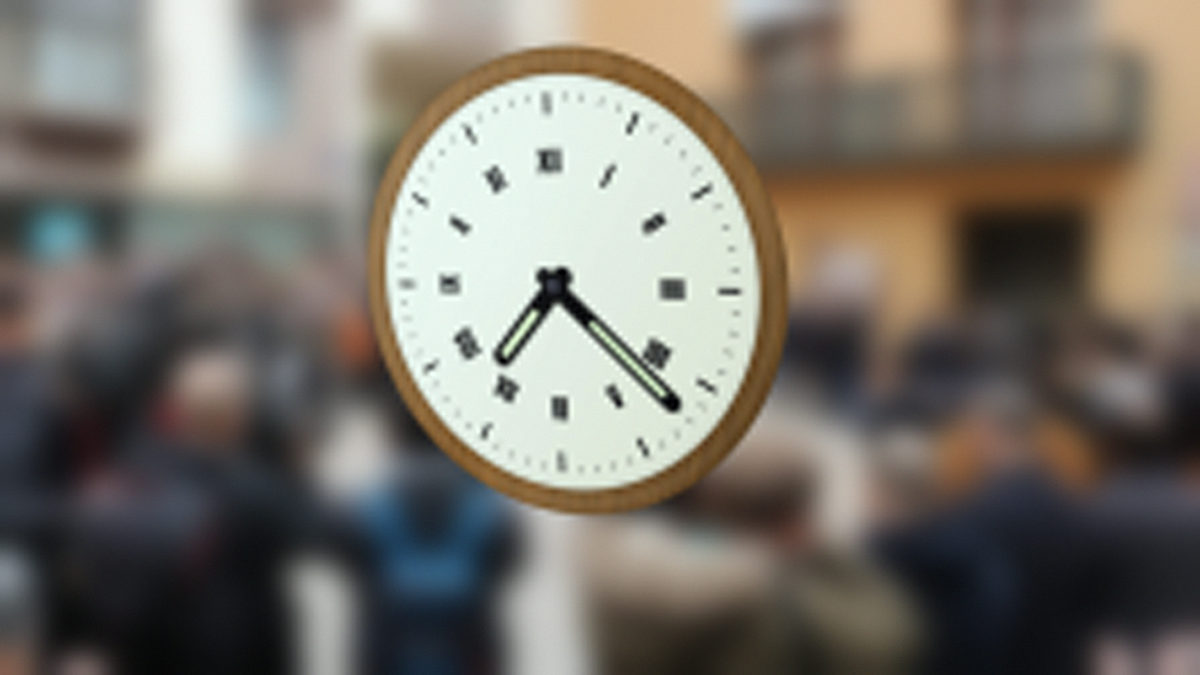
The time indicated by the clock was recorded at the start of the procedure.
7:22
